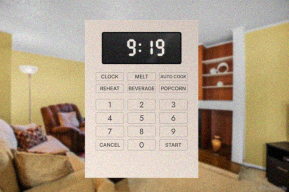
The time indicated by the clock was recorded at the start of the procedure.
9:19
